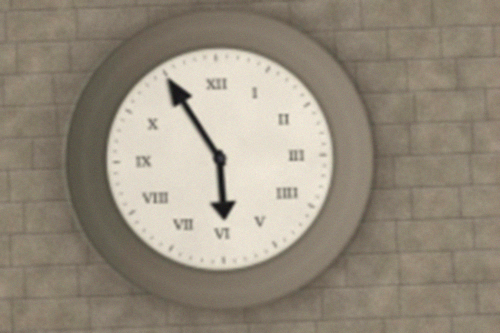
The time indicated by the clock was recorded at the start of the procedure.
5:55
